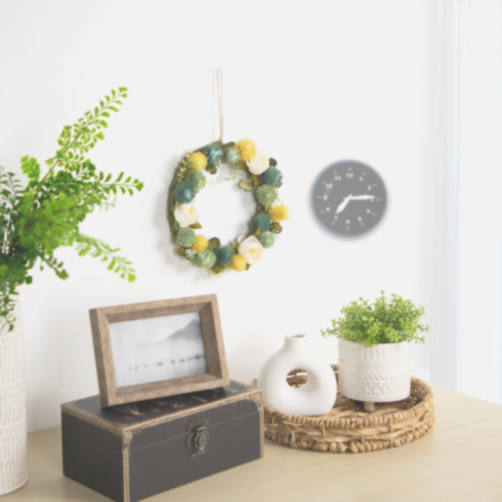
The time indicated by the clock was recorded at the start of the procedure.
7:14
